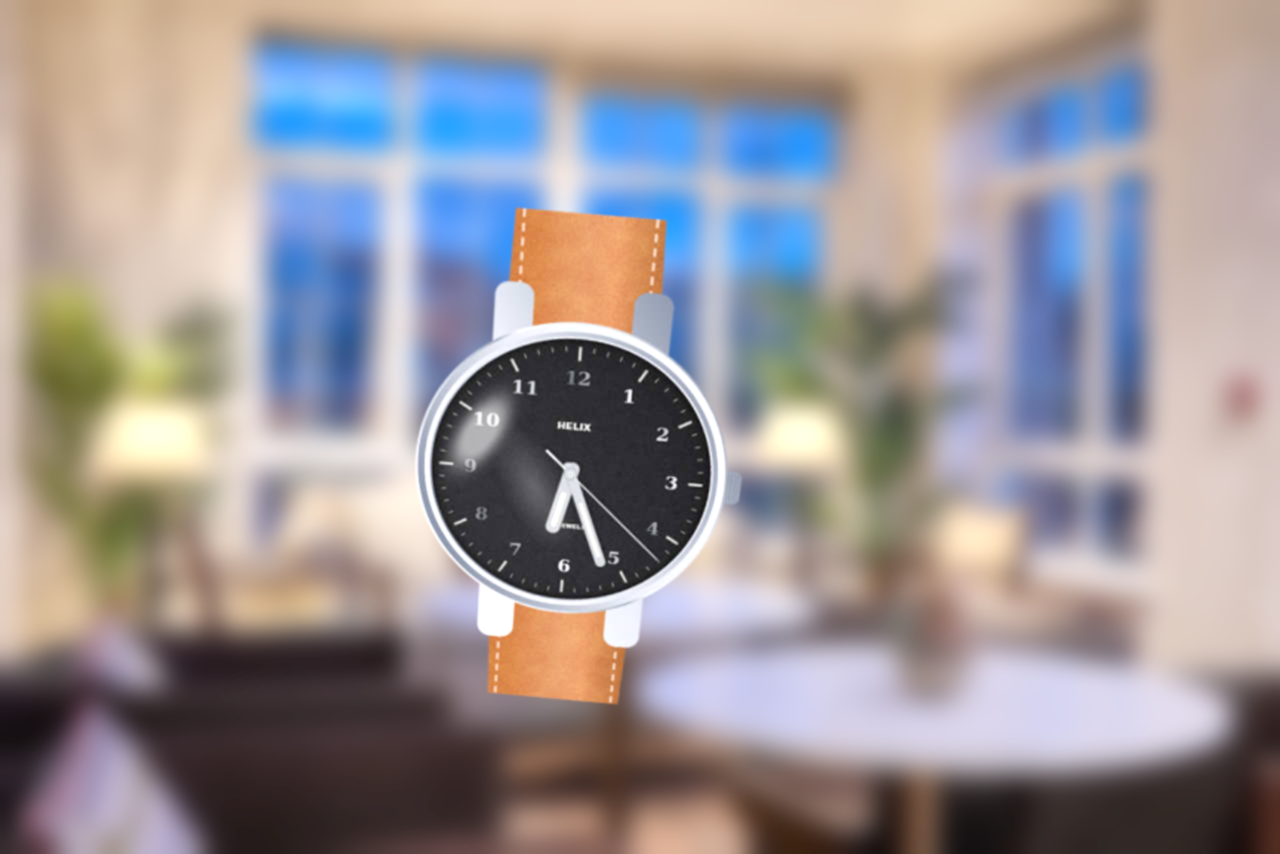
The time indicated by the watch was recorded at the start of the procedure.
6:26:22
